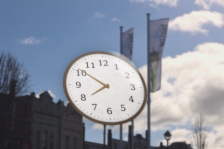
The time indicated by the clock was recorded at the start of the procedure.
7:51
